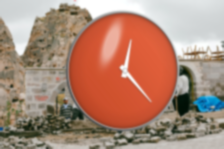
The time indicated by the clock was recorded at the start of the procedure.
12:23
